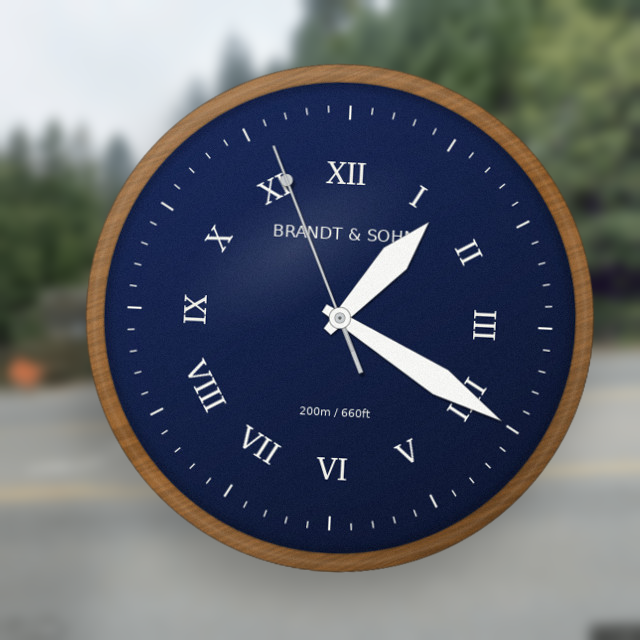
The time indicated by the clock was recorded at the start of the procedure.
1:19:56
